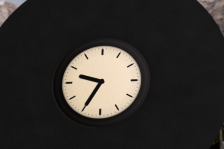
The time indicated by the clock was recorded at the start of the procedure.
9:35
